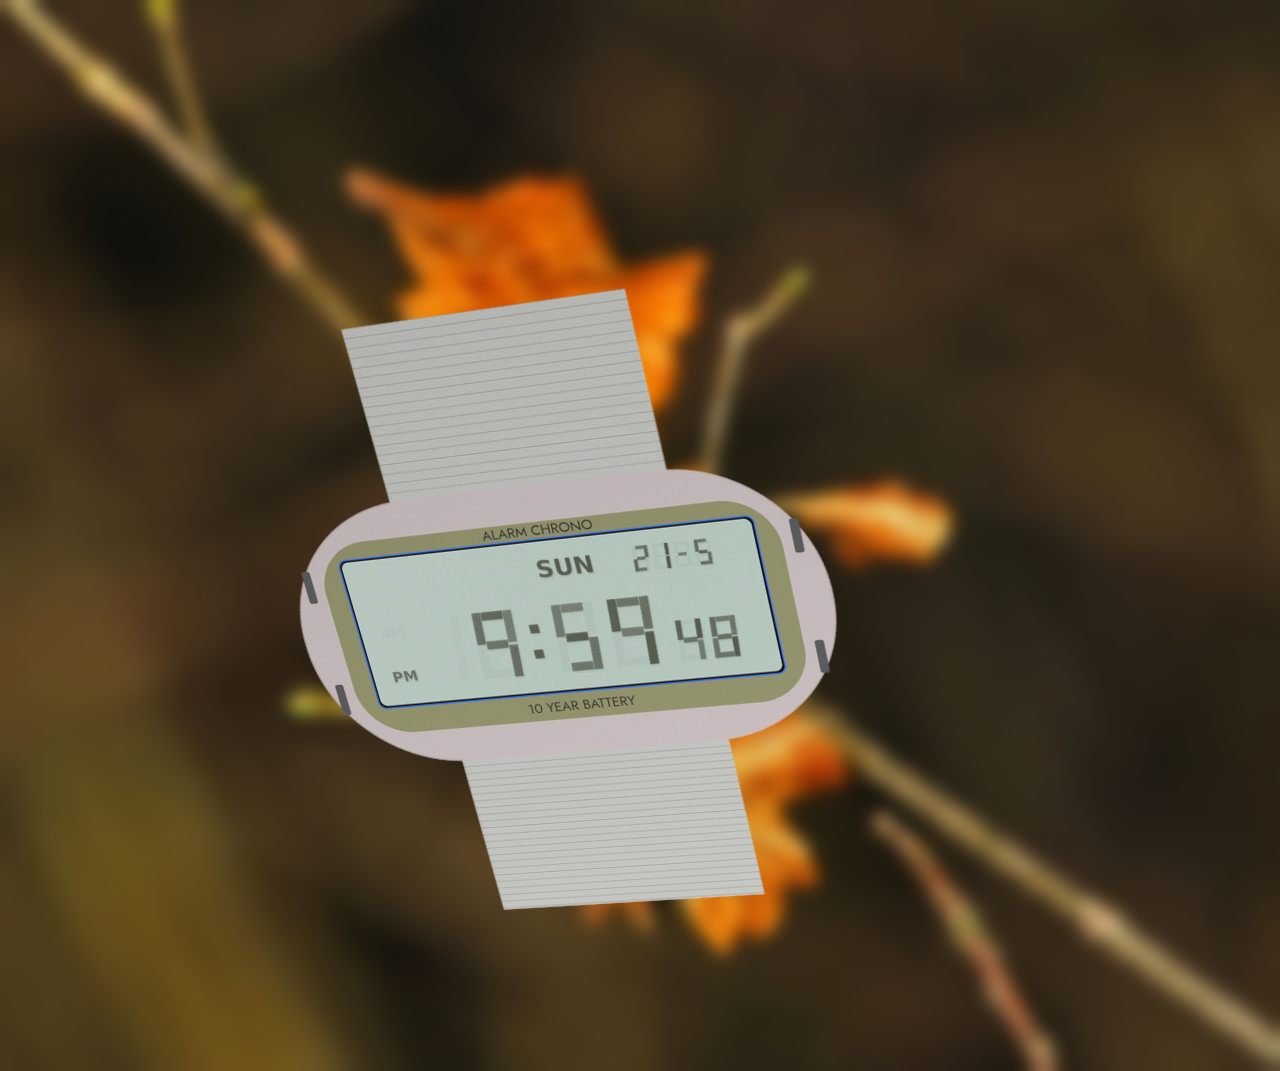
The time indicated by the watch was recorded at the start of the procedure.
9:59:48
